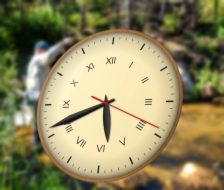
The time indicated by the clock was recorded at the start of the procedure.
5:41:19
